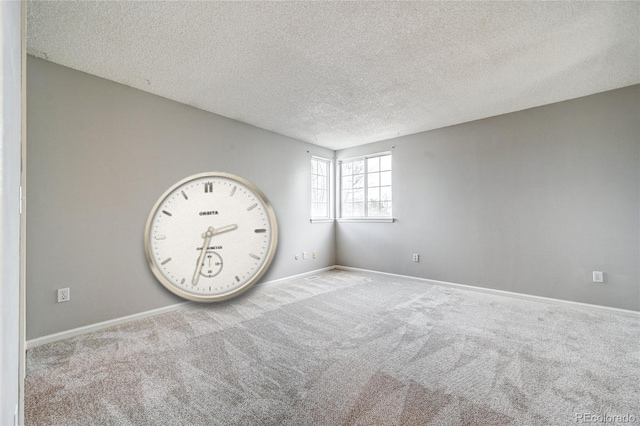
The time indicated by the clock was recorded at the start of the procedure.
2:33
